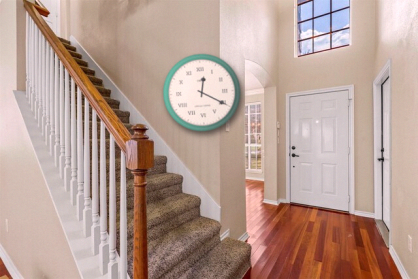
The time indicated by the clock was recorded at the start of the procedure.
12:20
